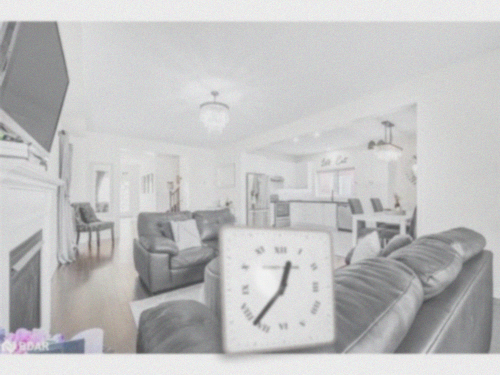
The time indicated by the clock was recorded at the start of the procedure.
12:37
